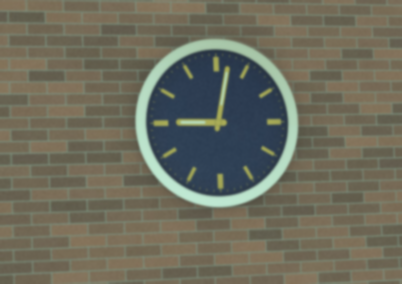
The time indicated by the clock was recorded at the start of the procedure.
9:02
